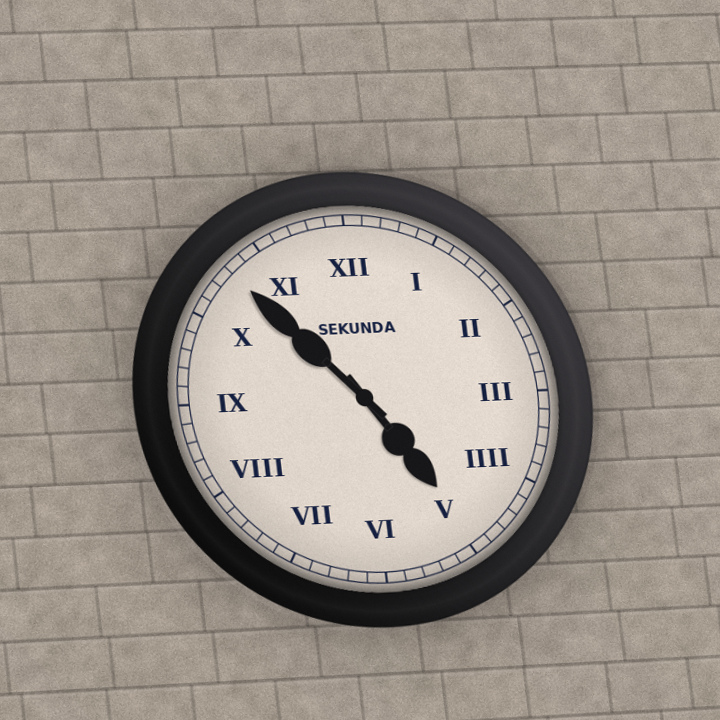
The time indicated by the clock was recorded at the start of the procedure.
4:53
